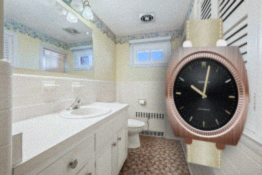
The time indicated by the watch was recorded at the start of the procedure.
10:02
